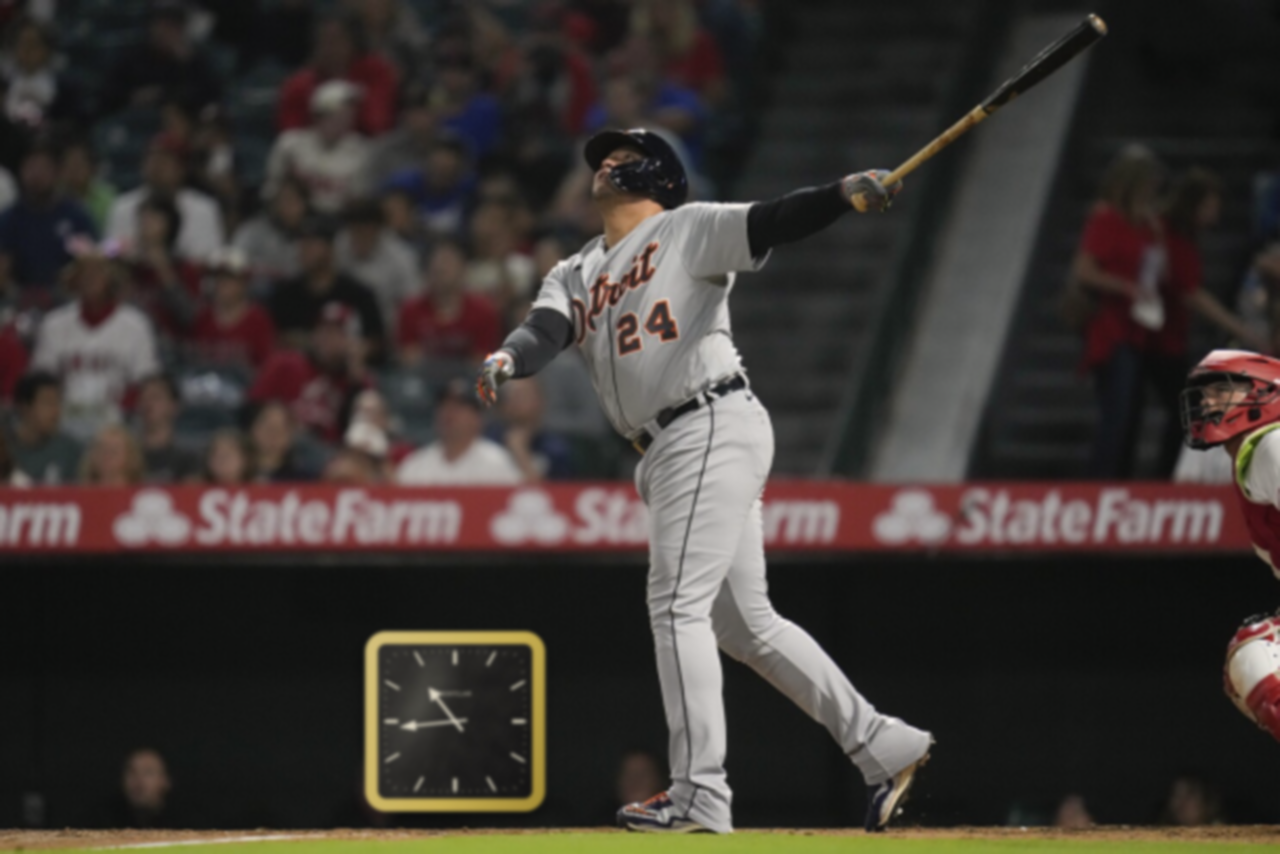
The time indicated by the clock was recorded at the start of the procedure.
10:44
